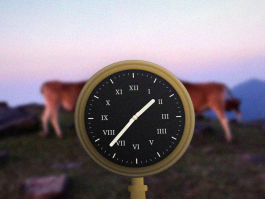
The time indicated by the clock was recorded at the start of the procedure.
1:37
